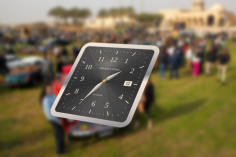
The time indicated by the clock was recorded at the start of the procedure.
1:35
